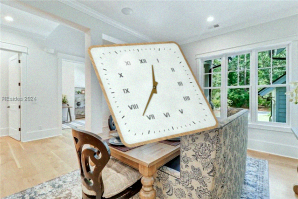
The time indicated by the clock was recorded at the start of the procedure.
12:37
